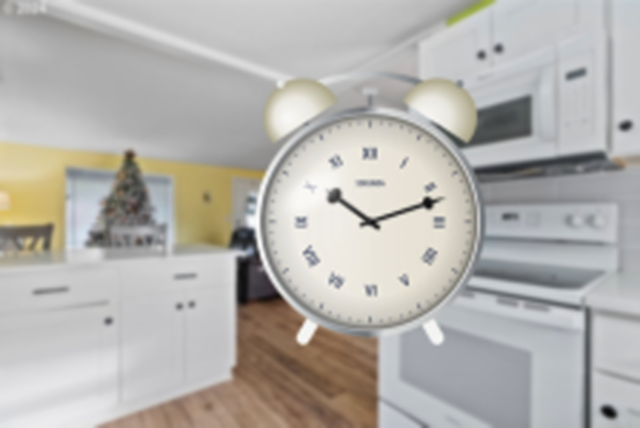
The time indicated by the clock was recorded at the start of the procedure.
10:12
